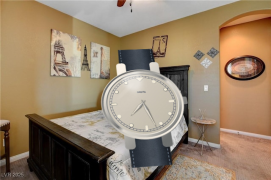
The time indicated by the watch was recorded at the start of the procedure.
7:27
